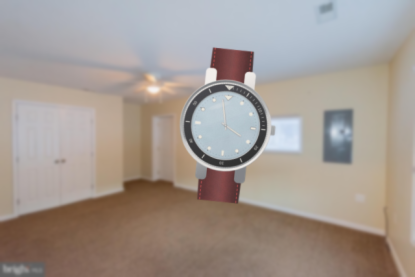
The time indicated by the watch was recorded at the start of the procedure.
3:58
